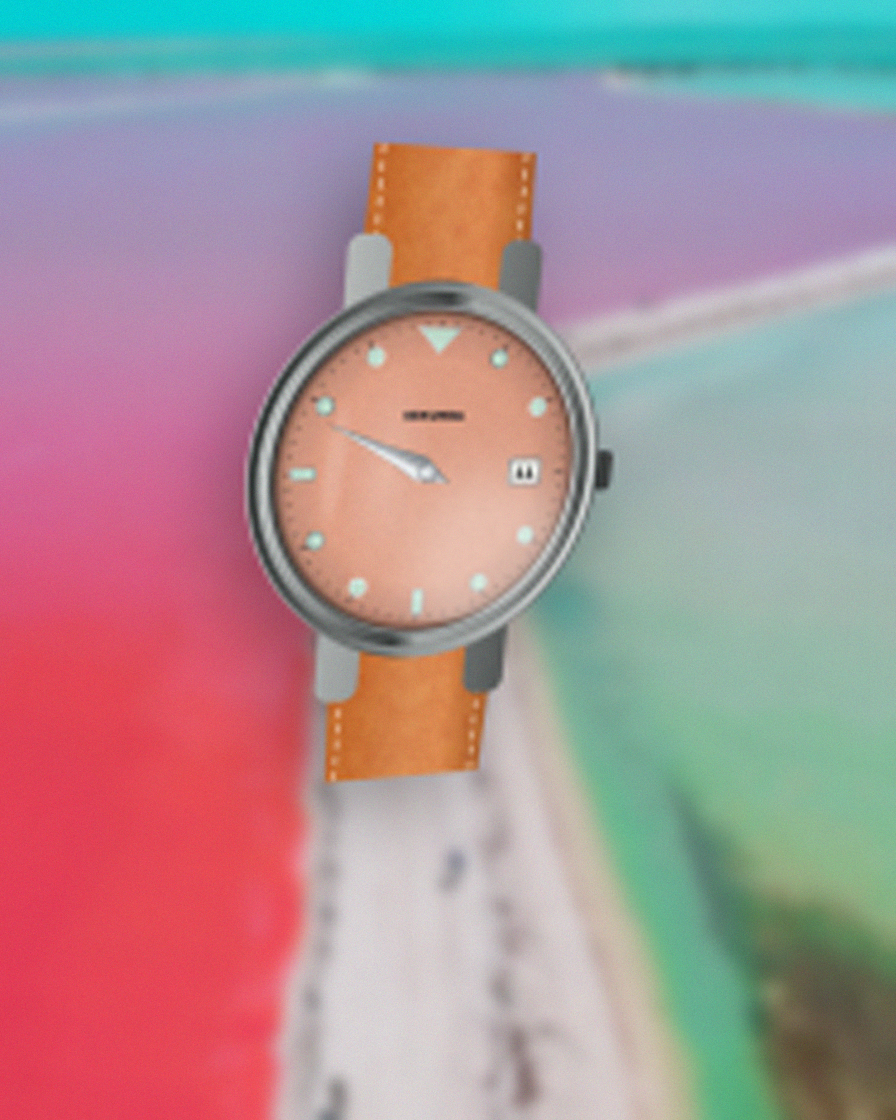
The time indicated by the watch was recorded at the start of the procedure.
9:49
